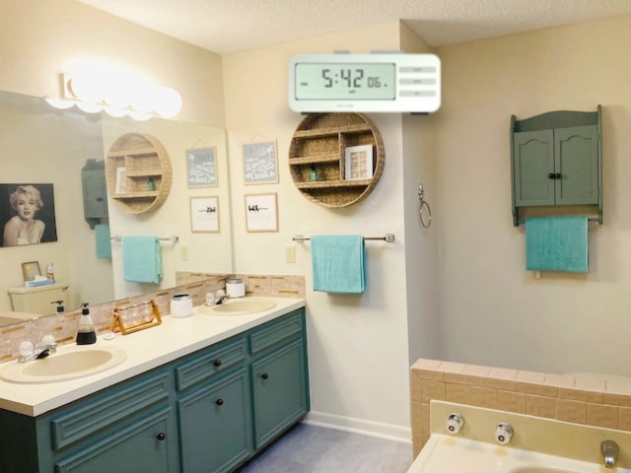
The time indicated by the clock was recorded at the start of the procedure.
5:42
